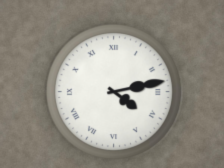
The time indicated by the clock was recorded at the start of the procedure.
4:13
